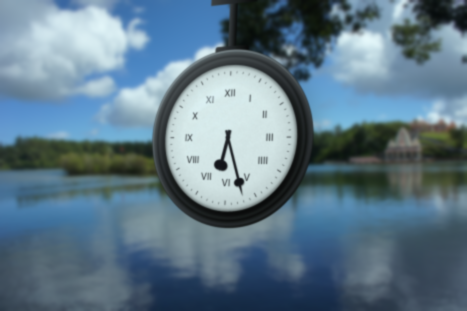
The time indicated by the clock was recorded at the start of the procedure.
6:27
